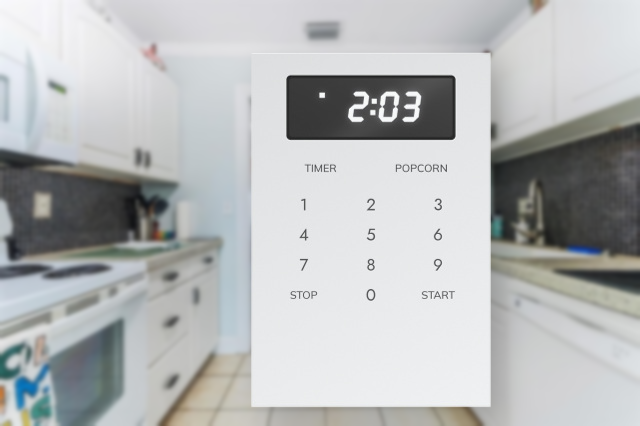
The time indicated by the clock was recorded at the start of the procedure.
2:03
